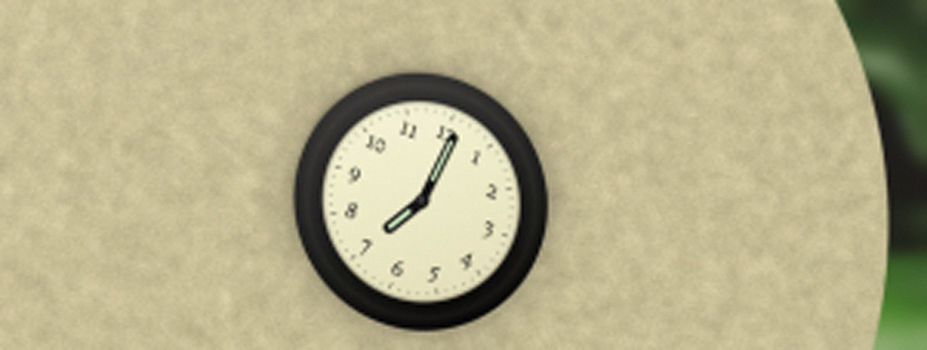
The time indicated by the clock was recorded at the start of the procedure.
7:01
